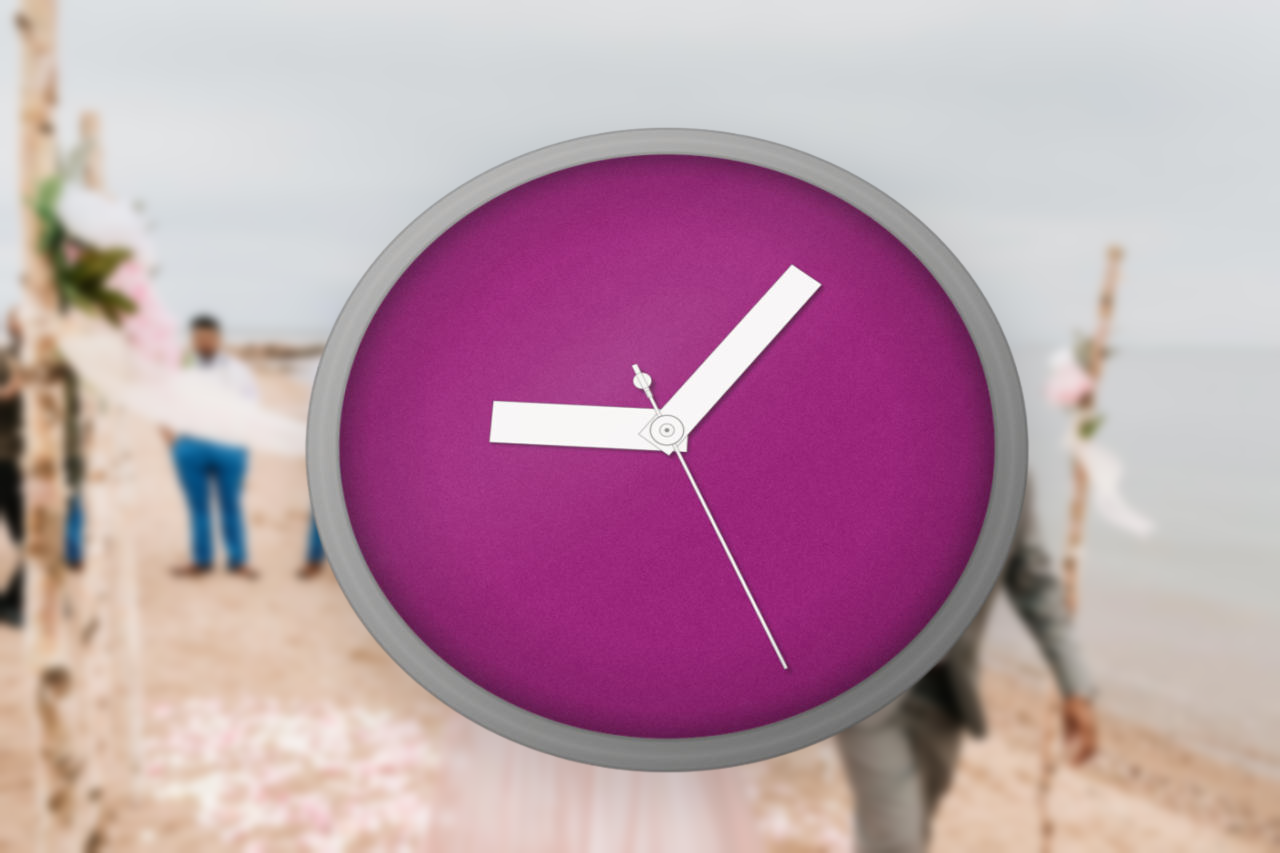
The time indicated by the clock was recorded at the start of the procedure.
9:06:26
